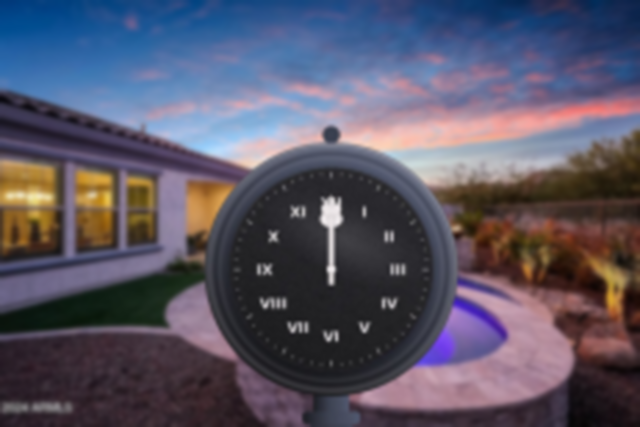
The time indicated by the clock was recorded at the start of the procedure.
12:00
